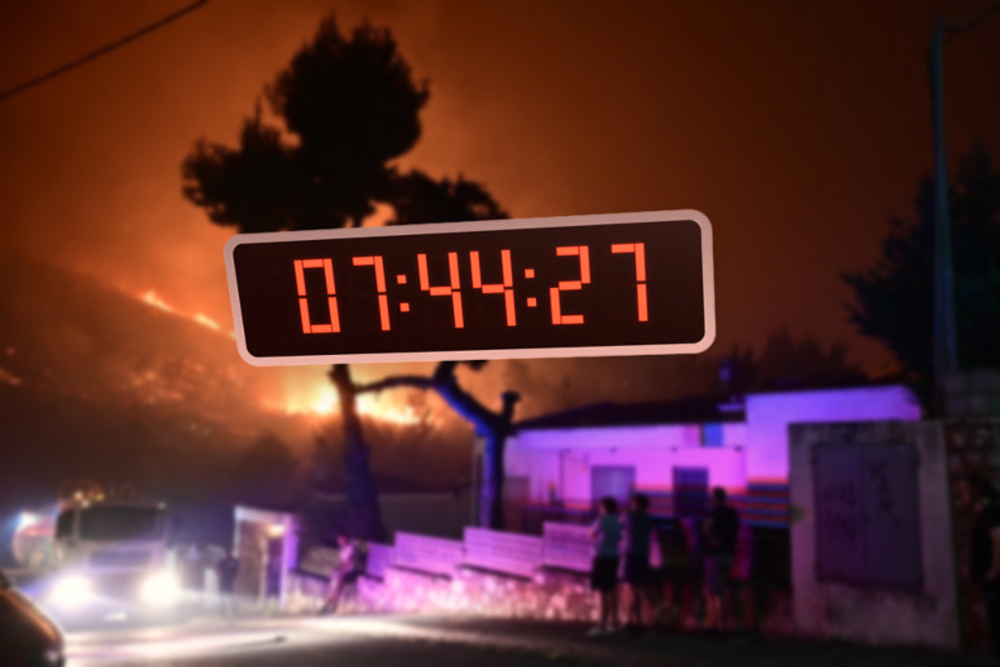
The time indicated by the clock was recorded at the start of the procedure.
7:44:27
